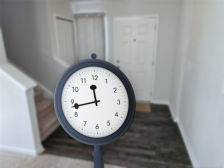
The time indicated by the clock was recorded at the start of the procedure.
11:43
